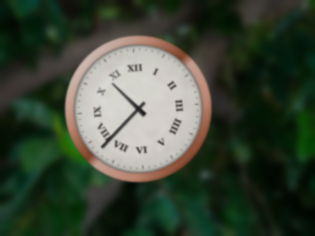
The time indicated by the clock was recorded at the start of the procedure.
10:38
